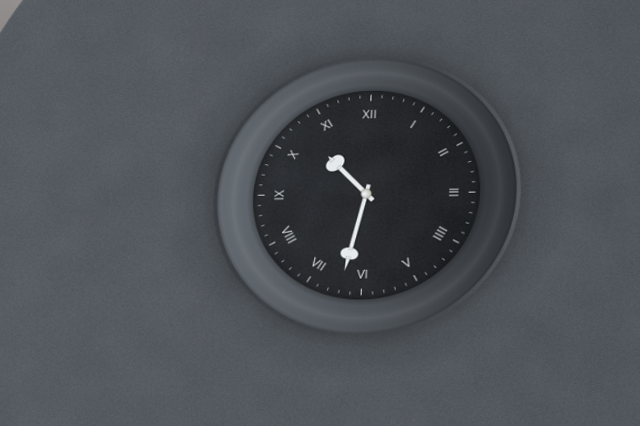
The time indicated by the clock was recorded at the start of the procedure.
10:32
